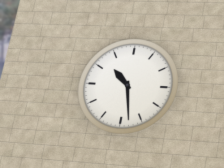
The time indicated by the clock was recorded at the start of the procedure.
10:28
